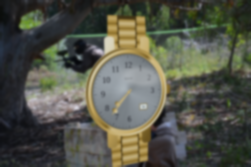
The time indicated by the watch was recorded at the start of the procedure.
7:37
